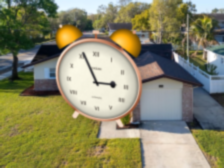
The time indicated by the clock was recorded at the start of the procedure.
2:56
